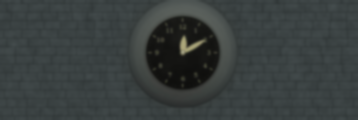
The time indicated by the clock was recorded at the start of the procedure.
12:10
